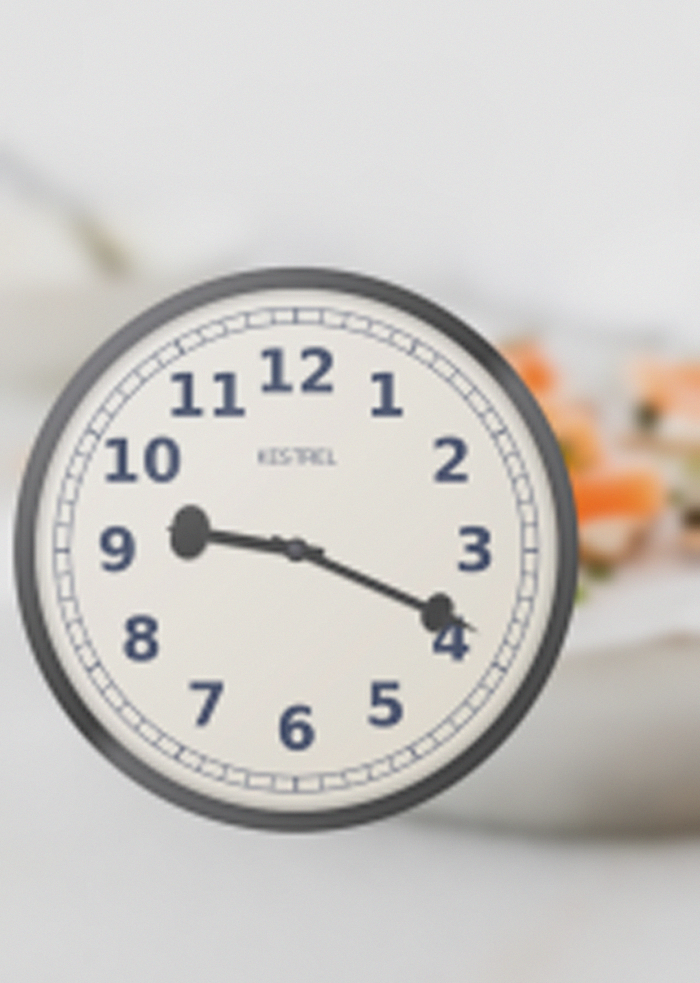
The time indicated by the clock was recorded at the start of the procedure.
9:19
